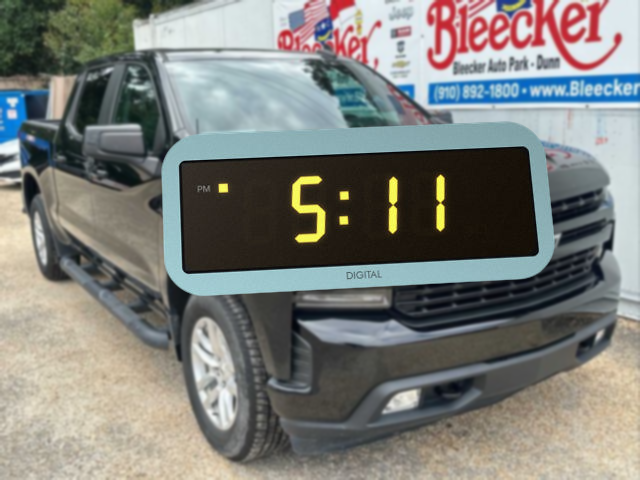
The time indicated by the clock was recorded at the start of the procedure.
5:11
